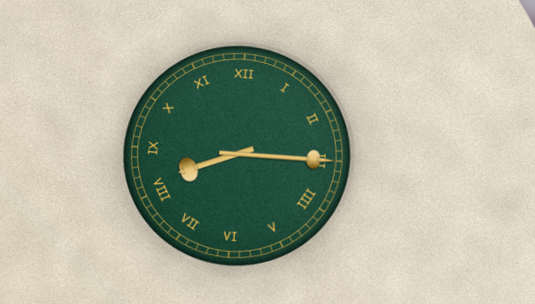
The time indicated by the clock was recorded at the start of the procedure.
8:15
